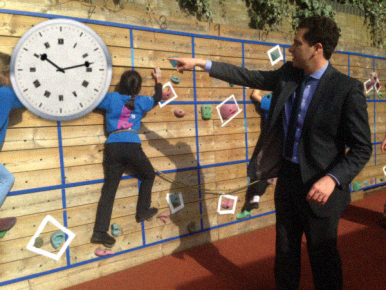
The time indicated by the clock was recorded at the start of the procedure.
10:13
